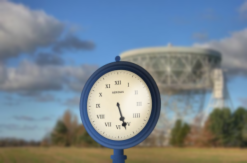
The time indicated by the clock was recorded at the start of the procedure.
5:27
